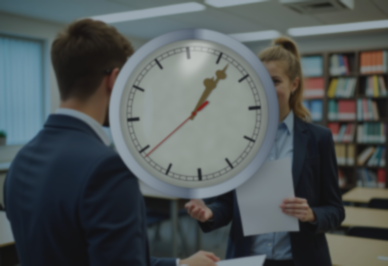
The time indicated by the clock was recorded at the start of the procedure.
1:06:39
